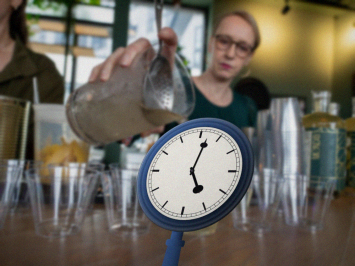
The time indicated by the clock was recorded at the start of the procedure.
5:02
